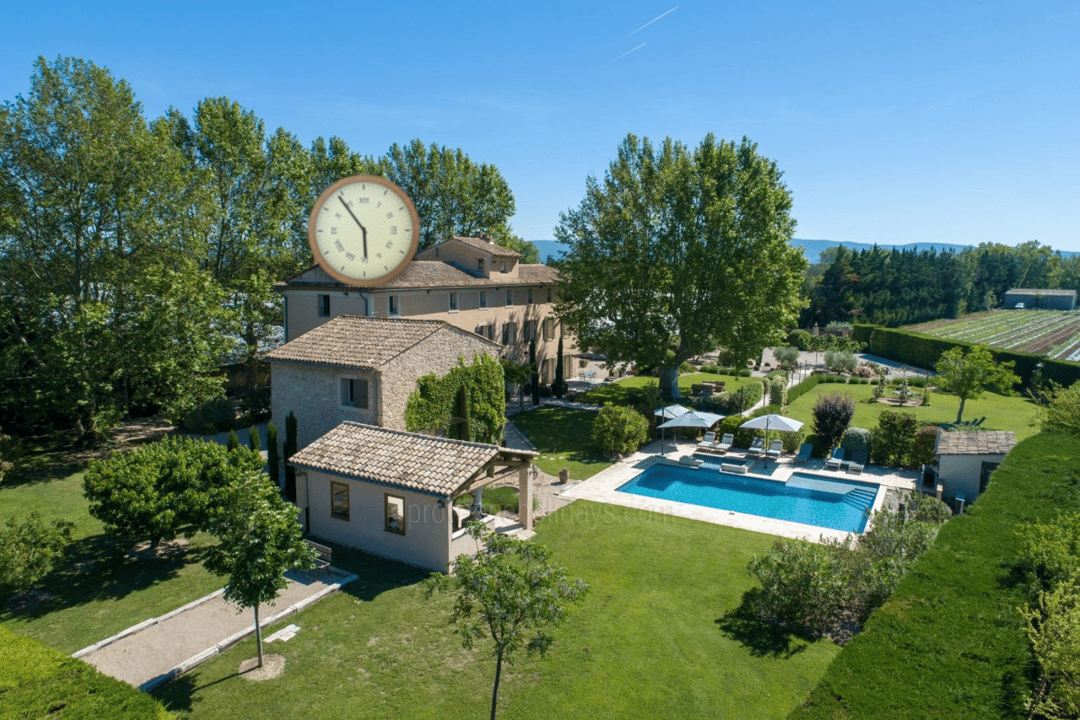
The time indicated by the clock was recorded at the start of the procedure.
5:54
